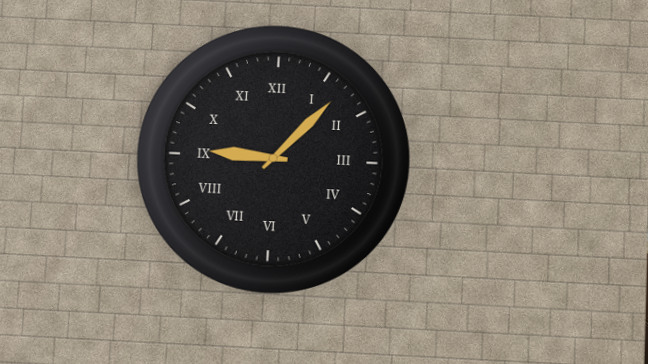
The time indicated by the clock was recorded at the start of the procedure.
9:07
